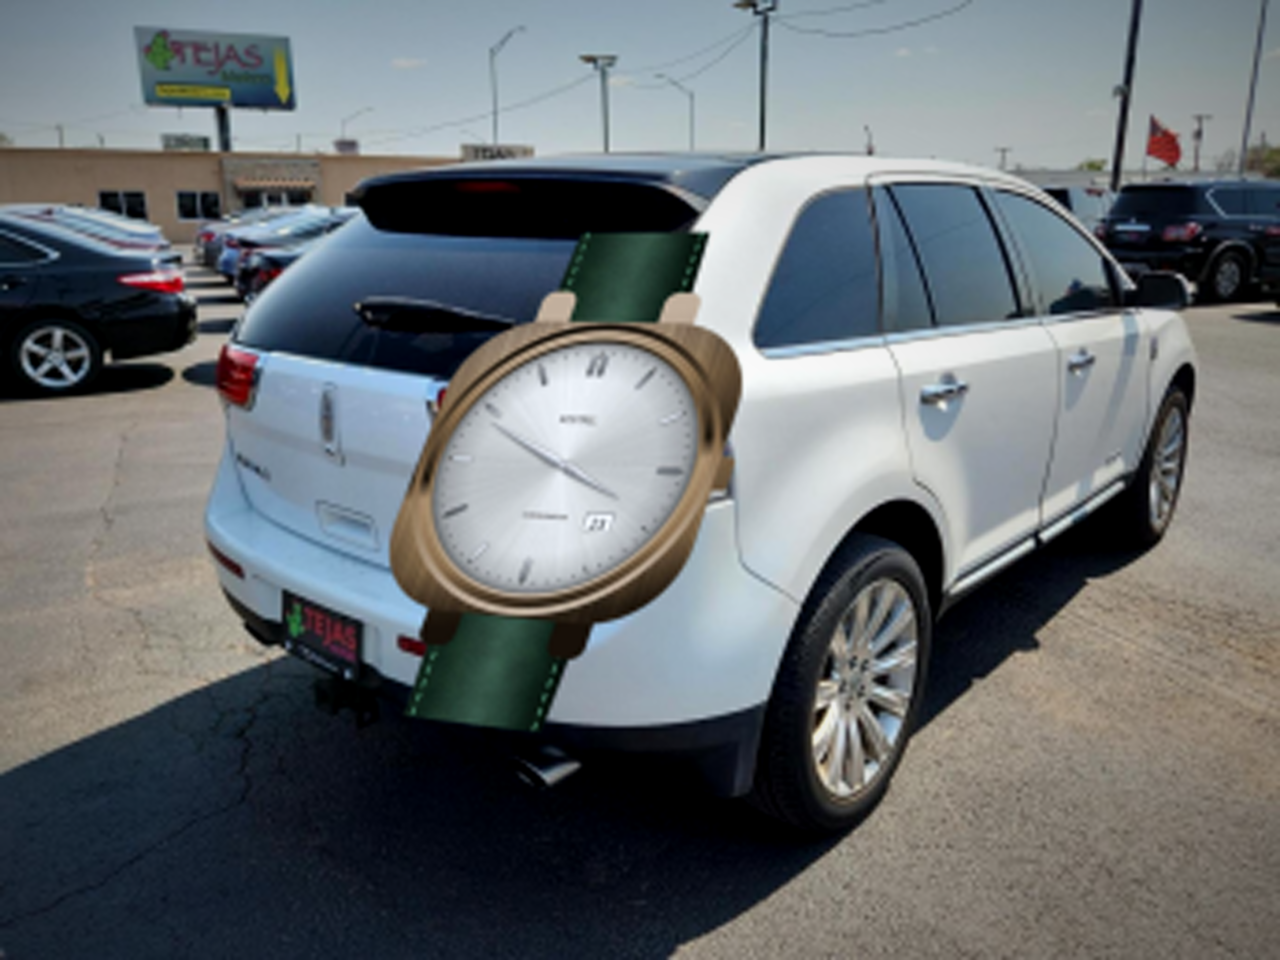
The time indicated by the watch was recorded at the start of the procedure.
3:49
